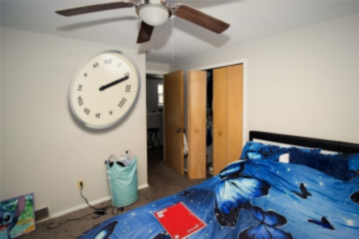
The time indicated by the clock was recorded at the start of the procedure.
2:11
